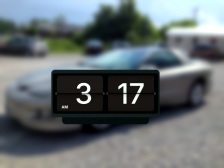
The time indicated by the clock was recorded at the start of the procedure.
3:17
